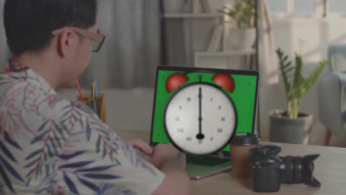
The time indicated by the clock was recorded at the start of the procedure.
6:00
